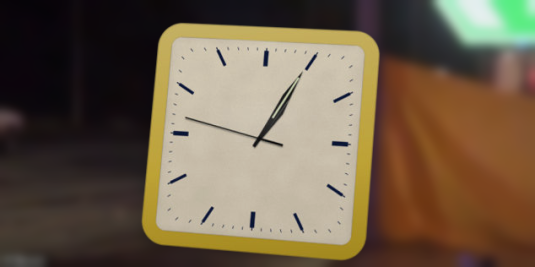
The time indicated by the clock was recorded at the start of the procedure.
1:04:47
